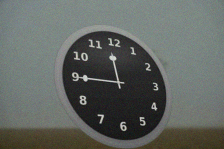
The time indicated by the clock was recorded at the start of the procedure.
11:45
